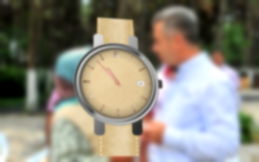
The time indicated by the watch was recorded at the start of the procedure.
10:53
